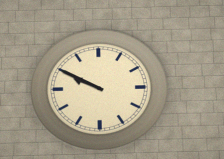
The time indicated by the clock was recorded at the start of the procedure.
9:50
